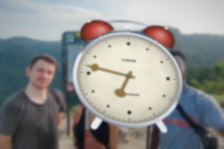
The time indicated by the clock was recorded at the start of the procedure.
6:47
